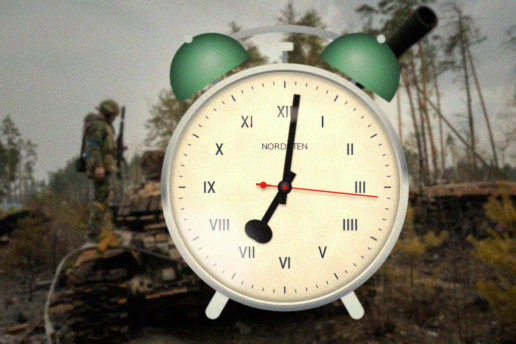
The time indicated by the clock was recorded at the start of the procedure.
7:01:16
